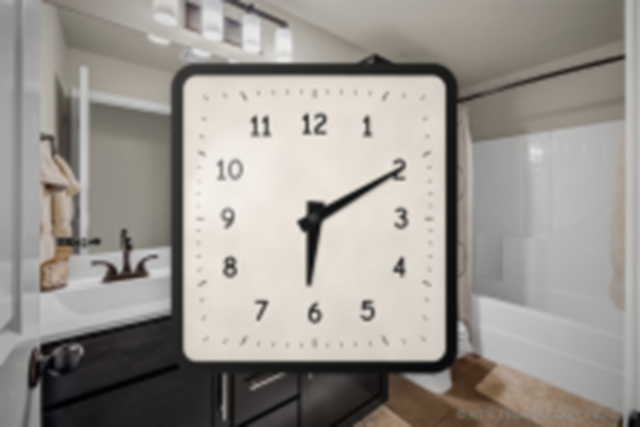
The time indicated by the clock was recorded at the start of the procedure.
6:10
